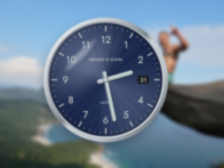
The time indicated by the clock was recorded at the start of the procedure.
2:28
